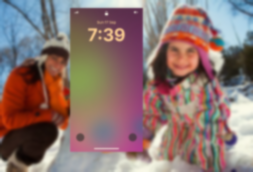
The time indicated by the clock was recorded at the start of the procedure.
7:39
